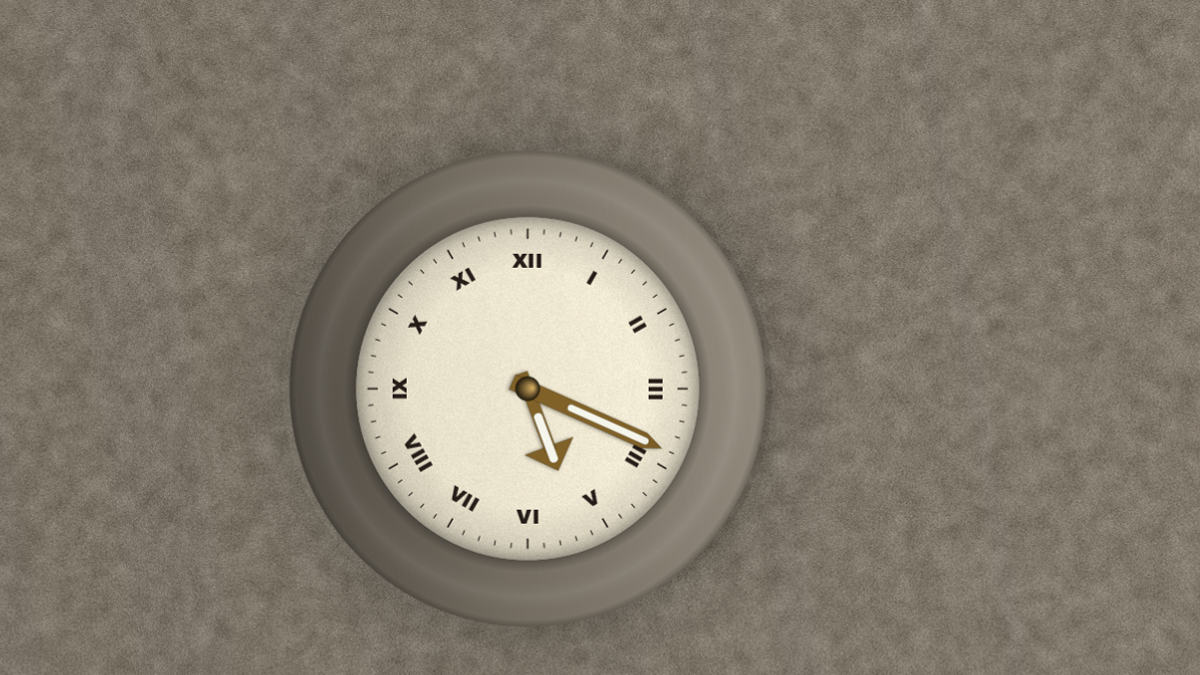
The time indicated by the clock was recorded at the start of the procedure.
5:19
